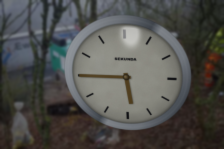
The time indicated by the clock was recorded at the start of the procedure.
5:45
